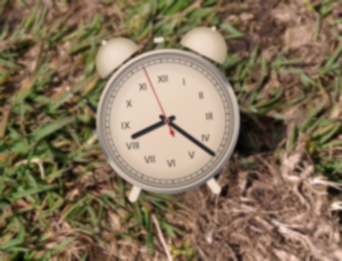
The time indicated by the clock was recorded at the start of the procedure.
8:21:57
